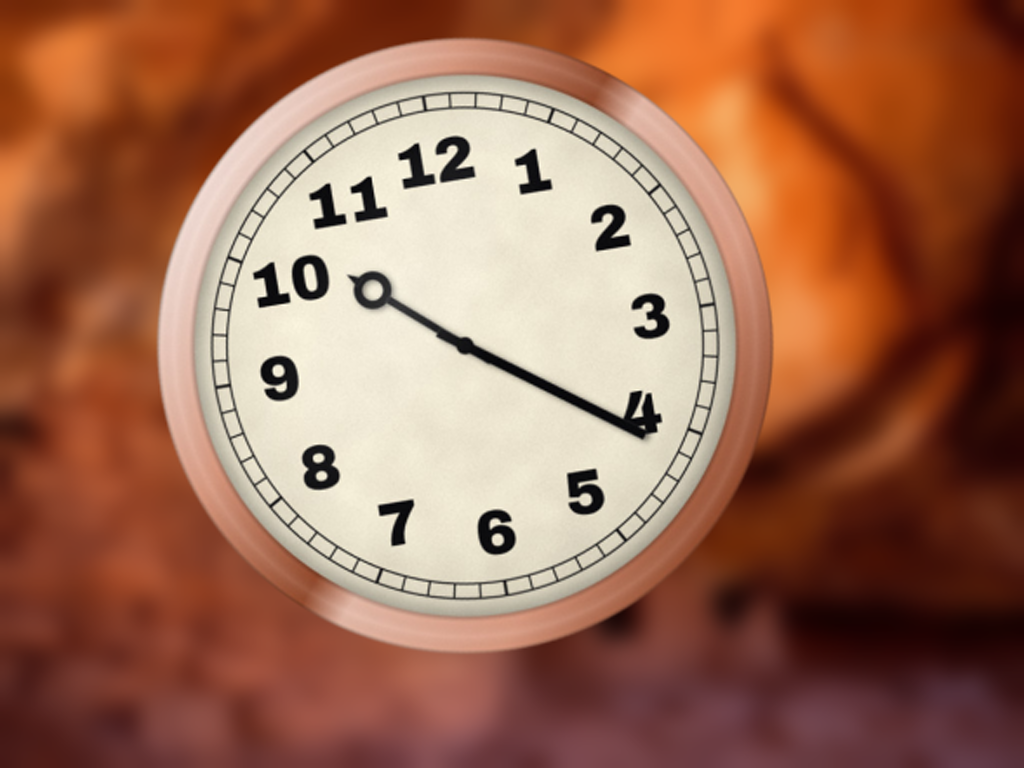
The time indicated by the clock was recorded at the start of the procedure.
10:21
